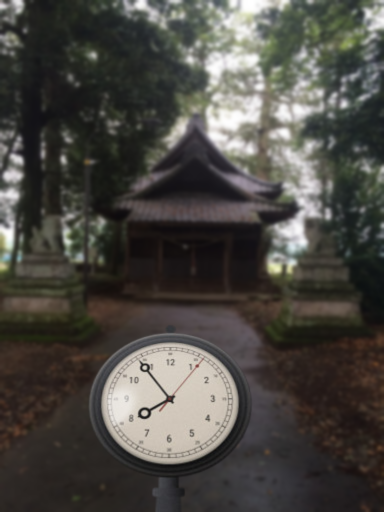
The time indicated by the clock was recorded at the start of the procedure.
7:54:06
